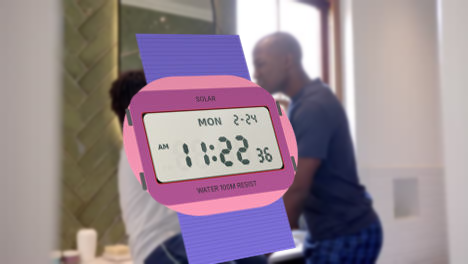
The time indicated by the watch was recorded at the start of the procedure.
11:22:36
